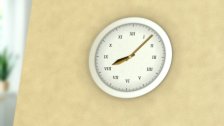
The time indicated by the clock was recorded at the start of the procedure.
8:07
